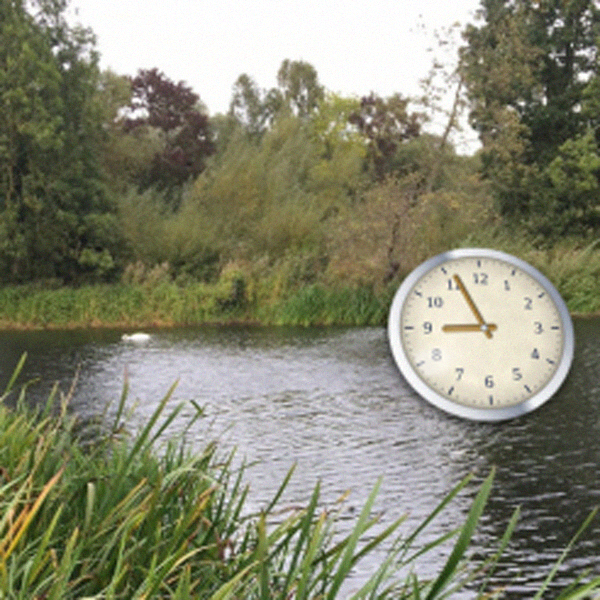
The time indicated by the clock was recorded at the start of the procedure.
8:56
